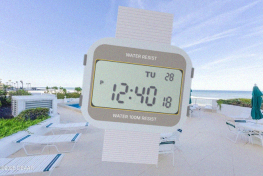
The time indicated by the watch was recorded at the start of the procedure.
12:40:18
